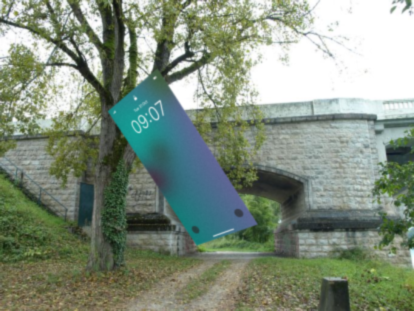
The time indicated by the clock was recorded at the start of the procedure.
9:07
